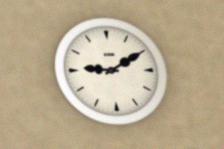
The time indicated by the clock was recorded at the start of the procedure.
9:10
